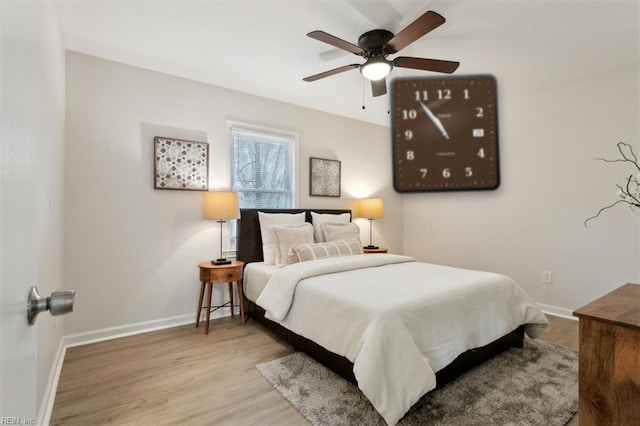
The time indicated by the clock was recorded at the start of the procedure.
10:54
